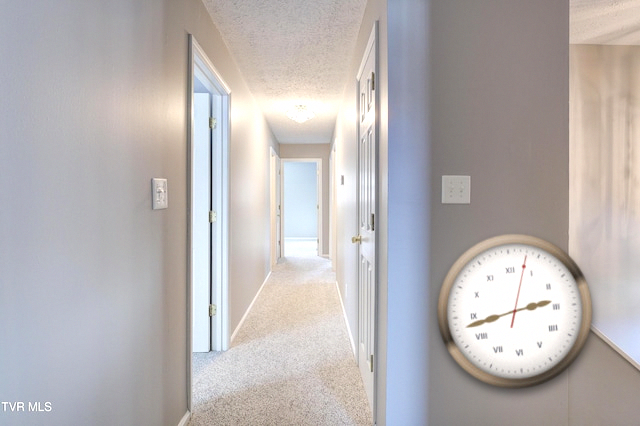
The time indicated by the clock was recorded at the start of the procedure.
2:43:03
